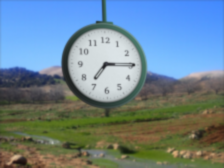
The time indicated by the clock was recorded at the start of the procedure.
7:15
